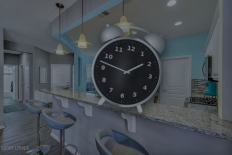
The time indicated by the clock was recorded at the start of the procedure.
1:47
